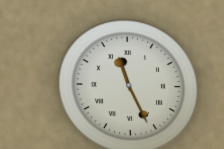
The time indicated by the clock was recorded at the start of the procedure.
11:26
